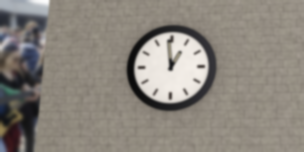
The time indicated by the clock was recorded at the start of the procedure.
12:59
